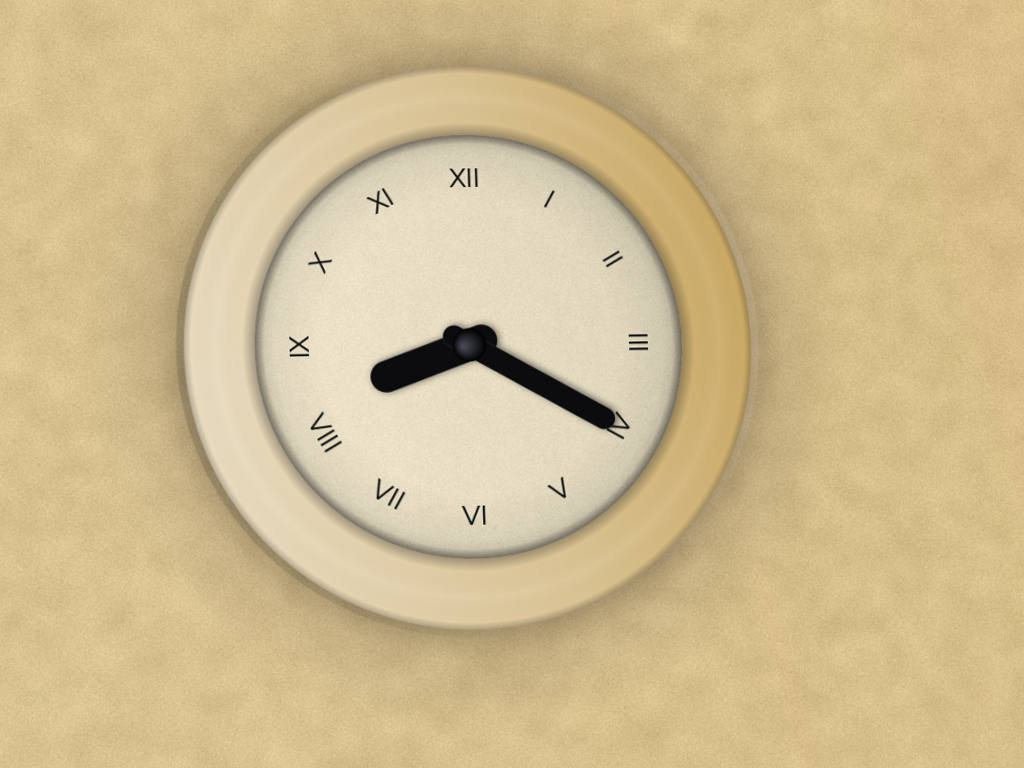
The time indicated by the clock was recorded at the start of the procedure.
8:20
